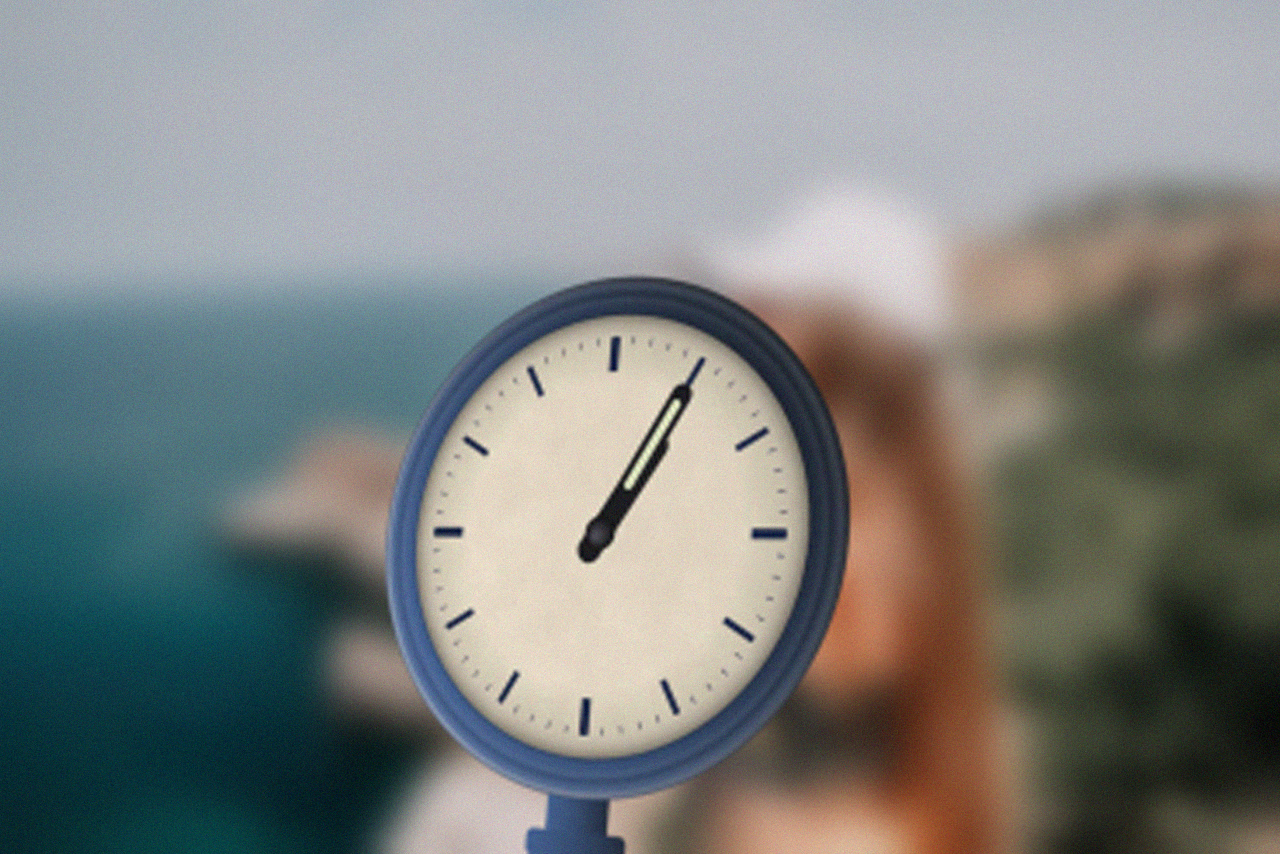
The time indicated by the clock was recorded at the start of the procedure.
1:05
